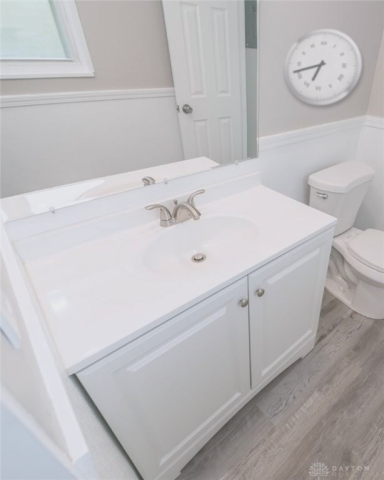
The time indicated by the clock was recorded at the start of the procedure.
6:42
